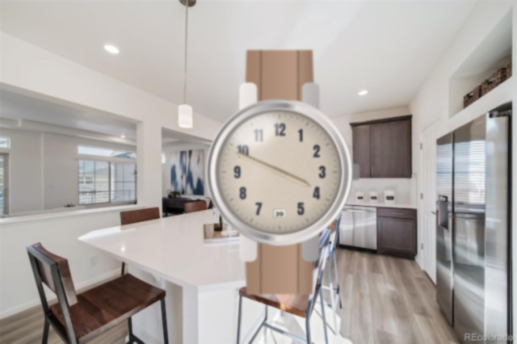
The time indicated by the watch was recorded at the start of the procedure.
3:49
